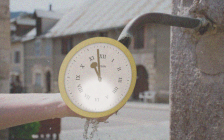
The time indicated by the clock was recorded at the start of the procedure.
10:58
